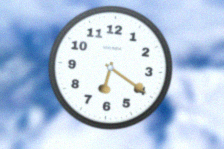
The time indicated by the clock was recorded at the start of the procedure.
6:20
